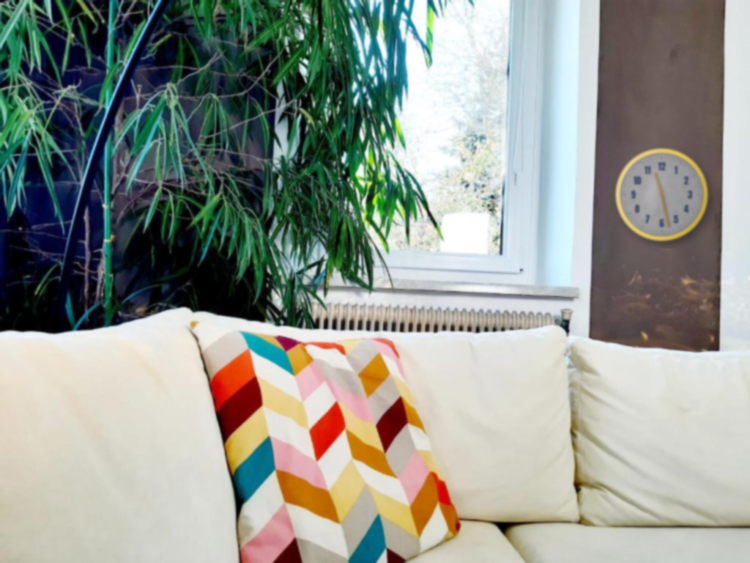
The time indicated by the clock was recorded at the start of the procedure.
11:28
